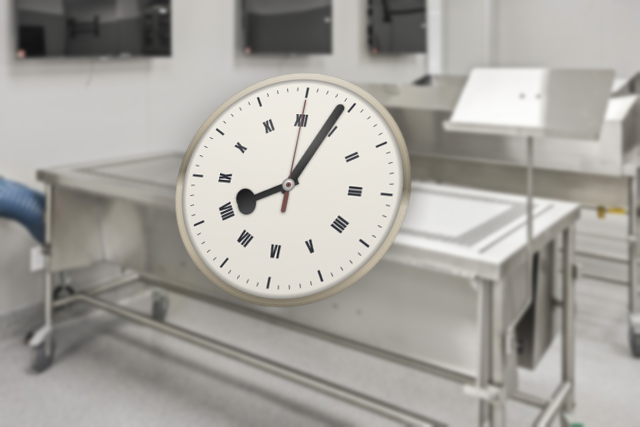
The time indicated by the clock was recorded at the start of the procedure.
8:04:00
